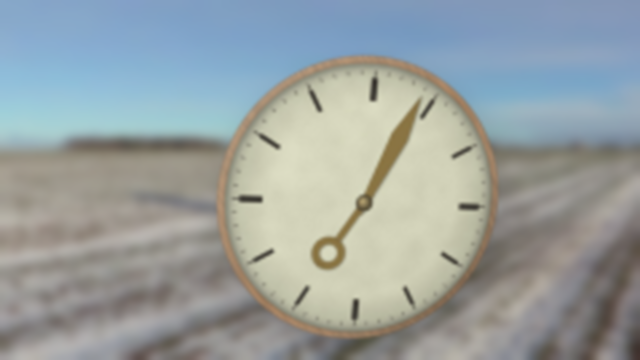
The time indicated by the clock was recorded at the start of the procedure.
7:04
